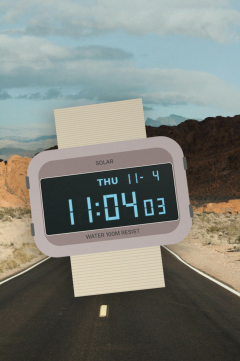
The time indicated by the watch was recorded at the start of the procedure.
11:04:03
